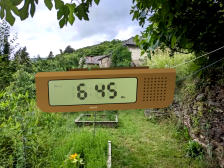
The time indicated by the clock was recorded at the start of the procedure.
6:45
